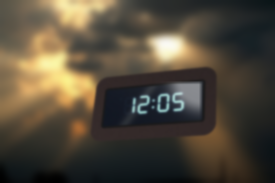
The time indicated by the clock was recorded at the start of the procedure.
12:05
